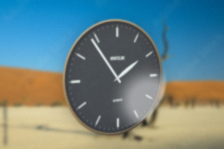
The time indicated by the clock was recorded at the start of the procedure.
1:54
